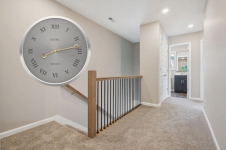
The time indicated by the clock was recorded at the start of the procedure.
8:13
